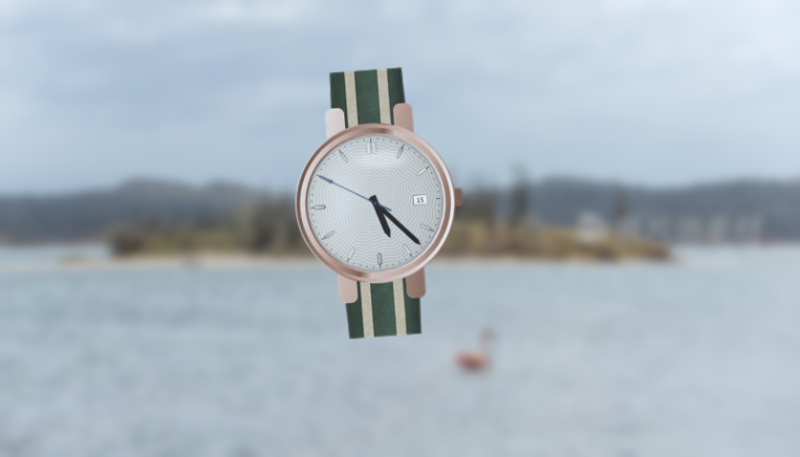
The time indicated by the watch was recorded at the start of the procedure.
5:22:50
